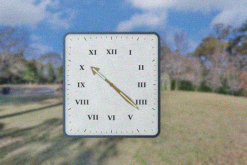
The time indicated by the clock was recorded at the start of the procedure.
10:22
